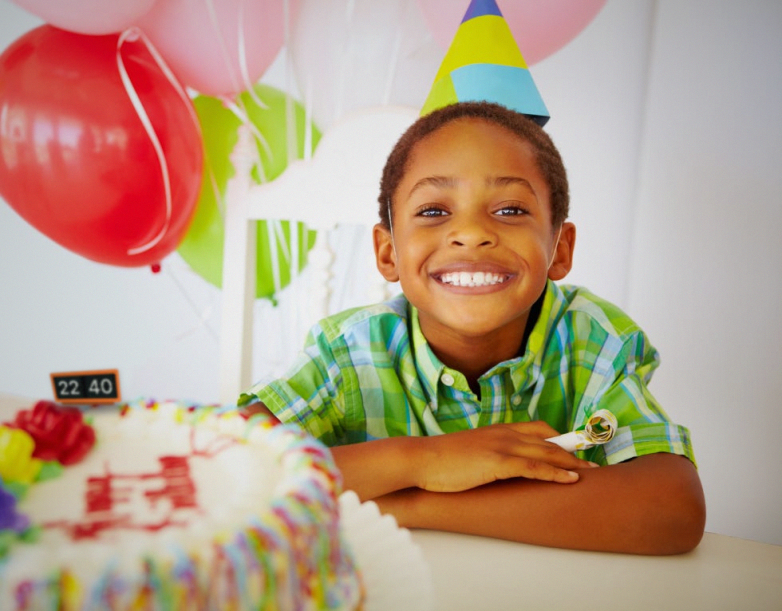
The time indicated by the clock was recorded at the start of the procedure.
22:40
